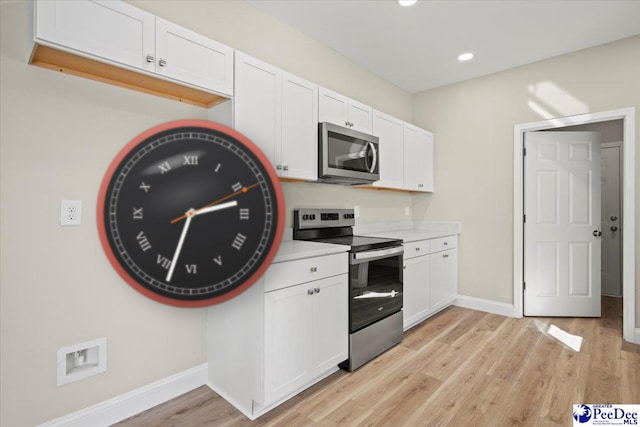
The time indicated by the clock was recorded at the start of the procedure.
2:33:11
